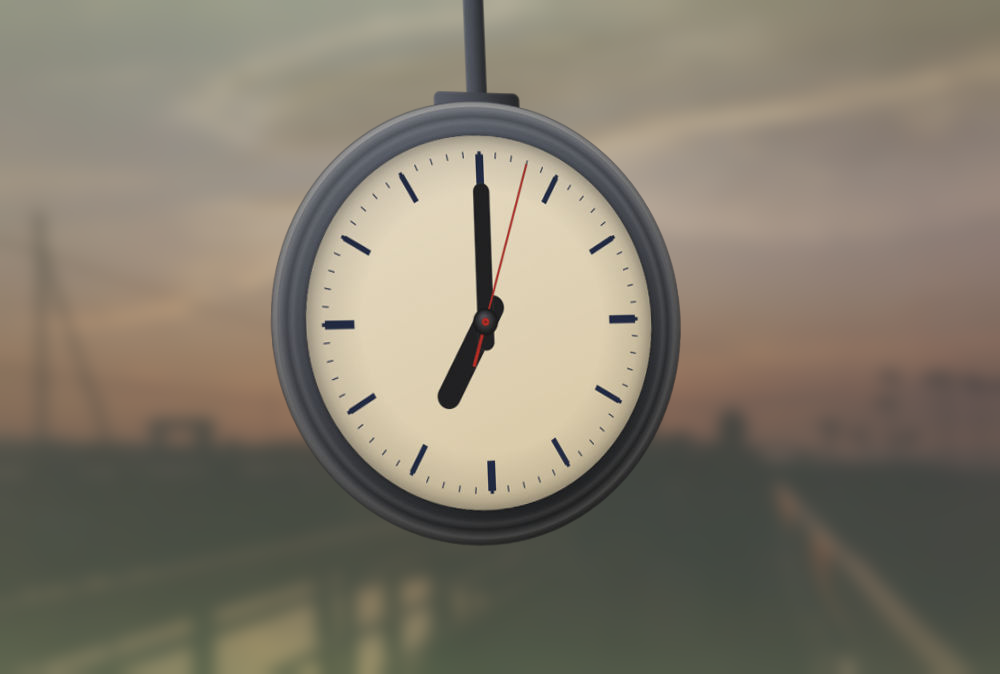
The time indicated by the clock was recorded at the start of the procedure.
7:00:03
